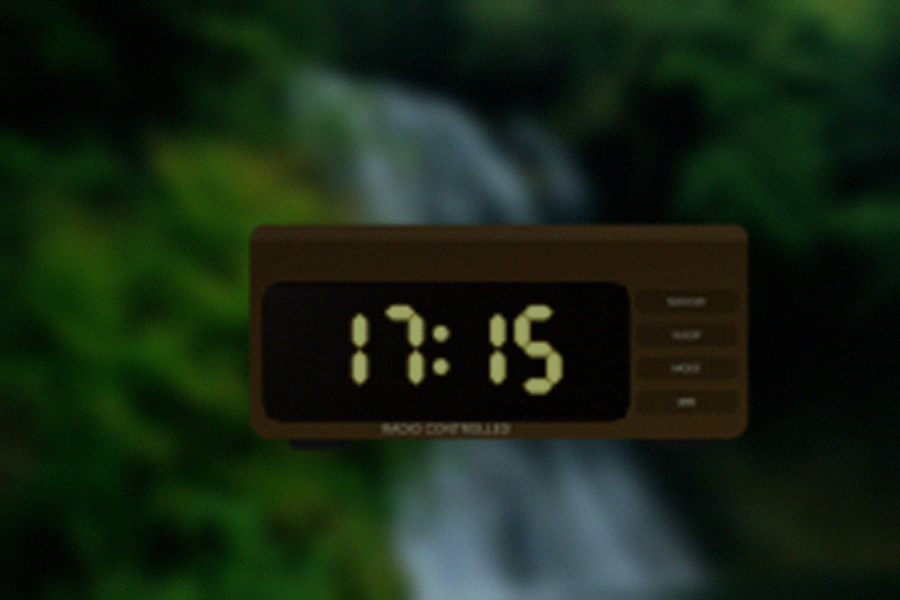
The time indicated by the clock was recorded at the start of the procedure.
17:15
